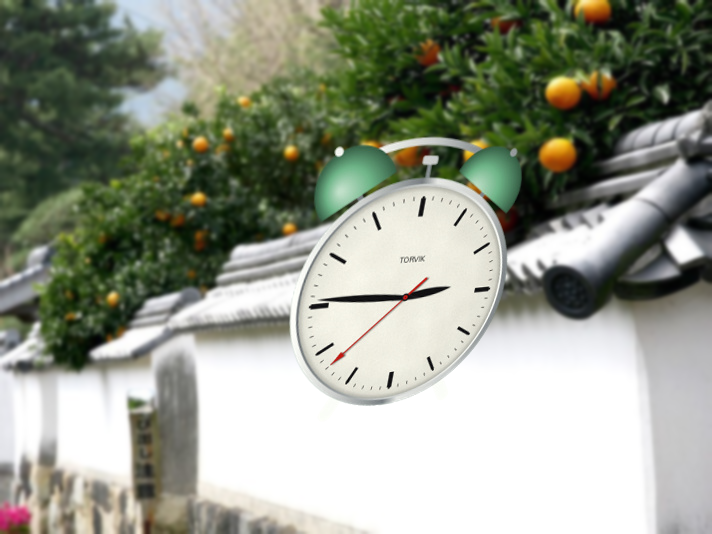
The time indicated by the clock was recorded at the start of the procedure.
2:45:38
